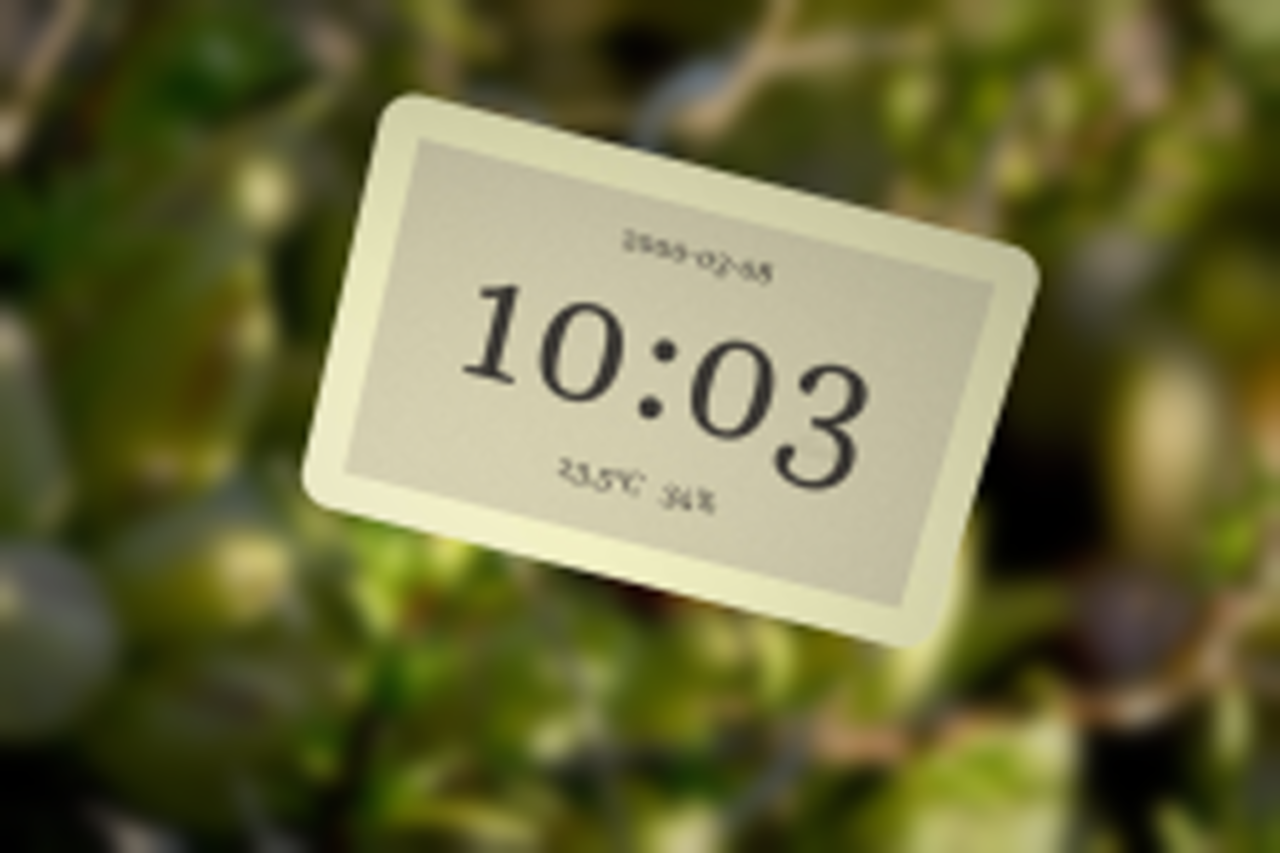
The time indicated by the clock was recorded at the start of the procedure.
10:03
